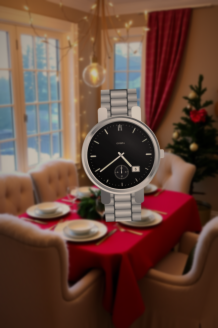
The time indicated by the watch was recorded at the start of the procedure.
4:39
